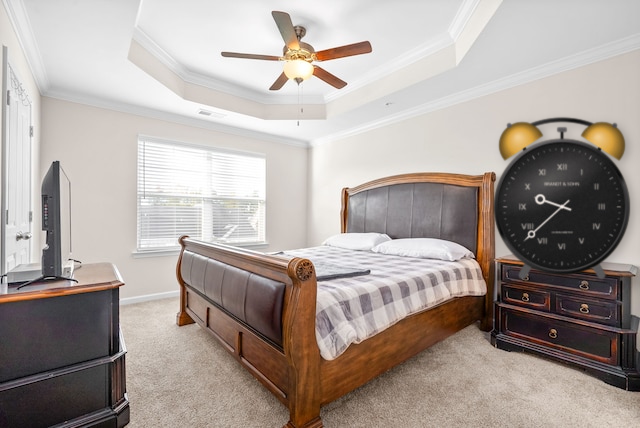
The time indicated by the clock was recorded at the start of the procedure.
9:38
